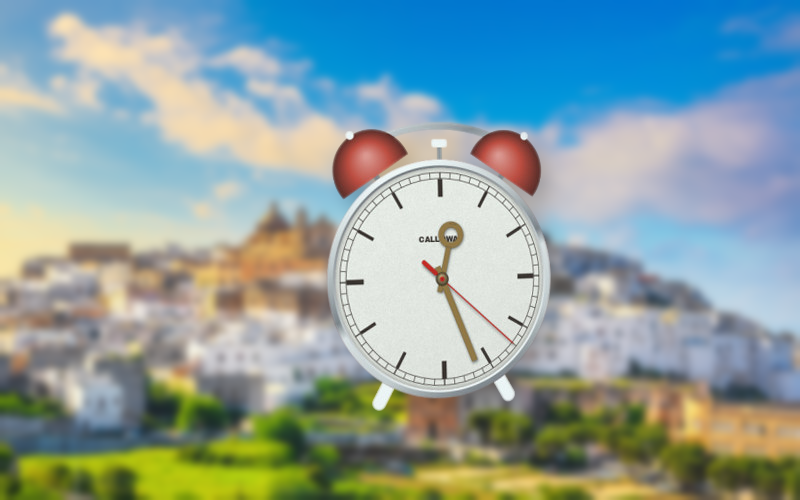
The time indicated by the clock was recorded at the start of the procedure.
12:26:22
